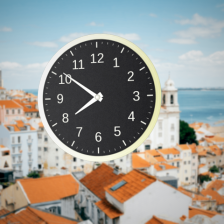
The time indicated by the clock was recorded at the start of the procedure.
7:51
